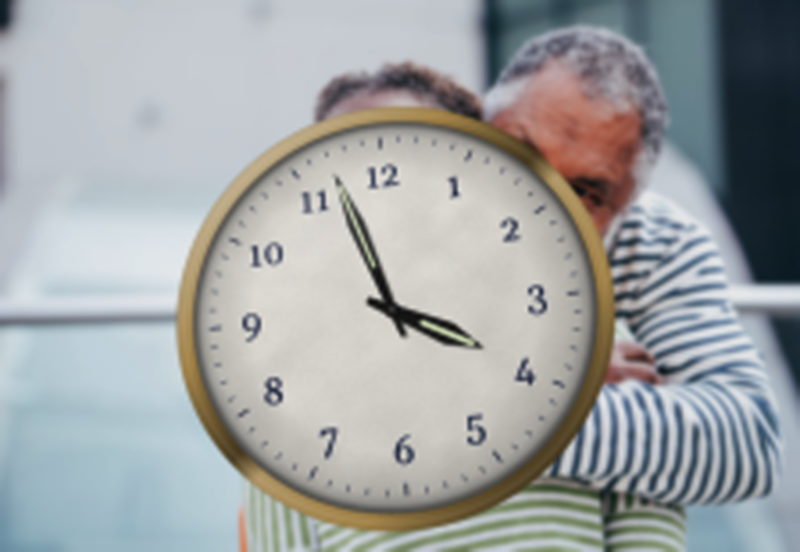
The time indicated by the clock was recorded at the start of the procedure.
3:57
